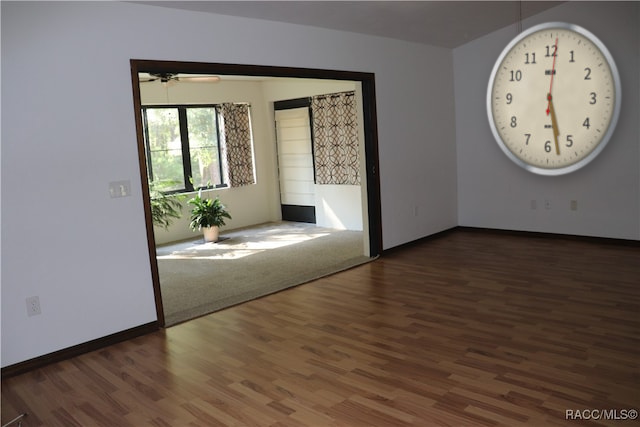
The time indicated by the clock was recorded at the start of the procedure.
5:28:01
